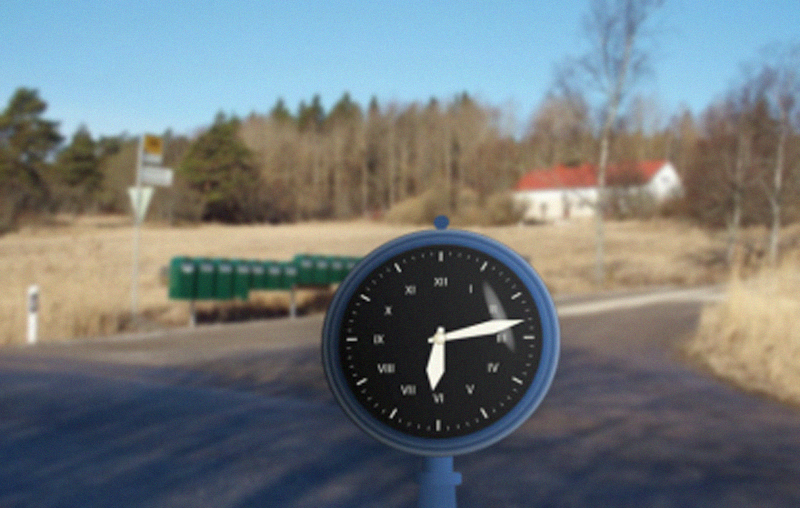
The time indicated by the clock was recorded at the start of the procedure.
6:13
